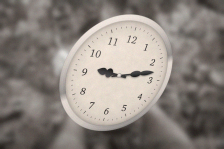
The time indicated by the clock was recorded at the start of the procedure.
9:13
